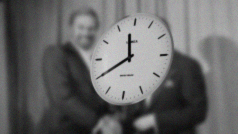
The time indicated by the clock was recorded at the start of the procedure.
11:40
